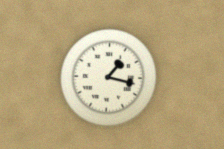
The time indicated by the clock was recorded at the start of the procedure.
1:17
